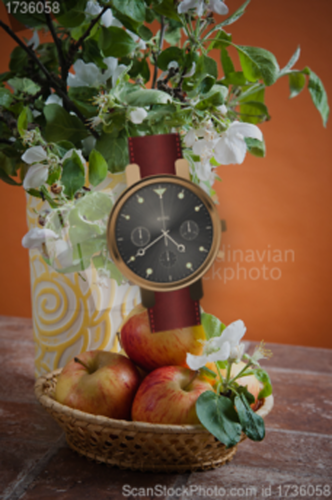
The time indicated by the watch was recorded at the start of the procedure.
4:40
